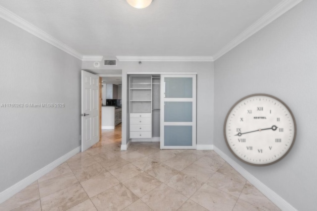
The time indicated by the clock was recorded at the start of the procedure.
2:43
